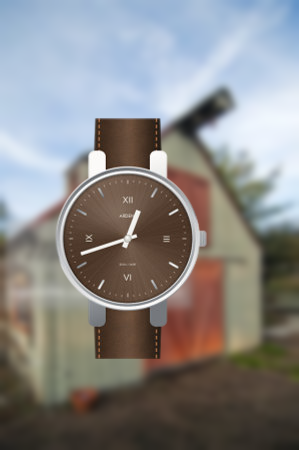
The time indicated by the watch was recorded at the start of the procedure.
12:42
